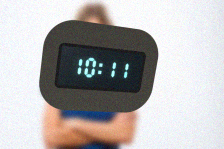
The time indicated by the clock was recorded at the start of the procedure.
10:11
